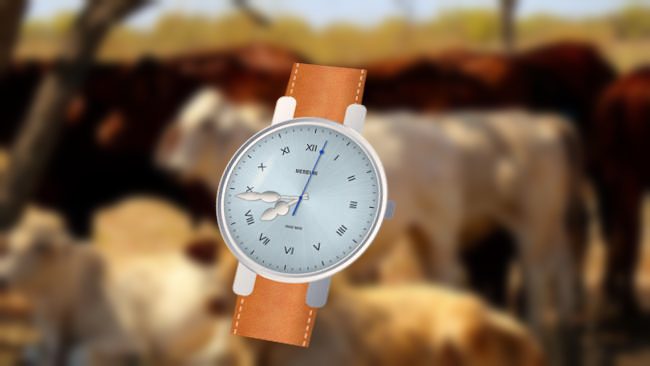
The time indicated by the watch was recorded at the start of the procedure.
7:44:02
